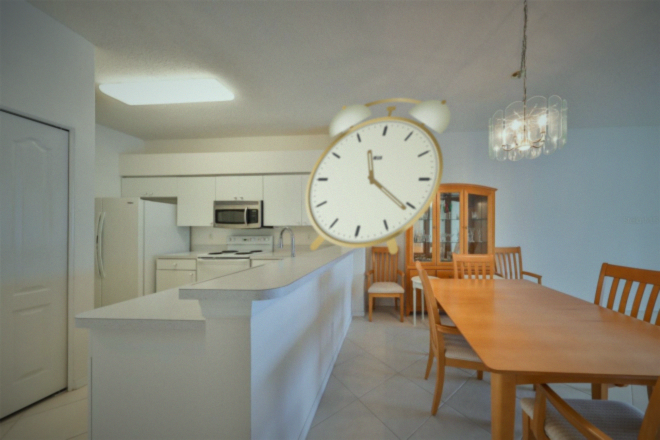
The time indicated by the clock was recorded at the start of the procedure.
11:21
